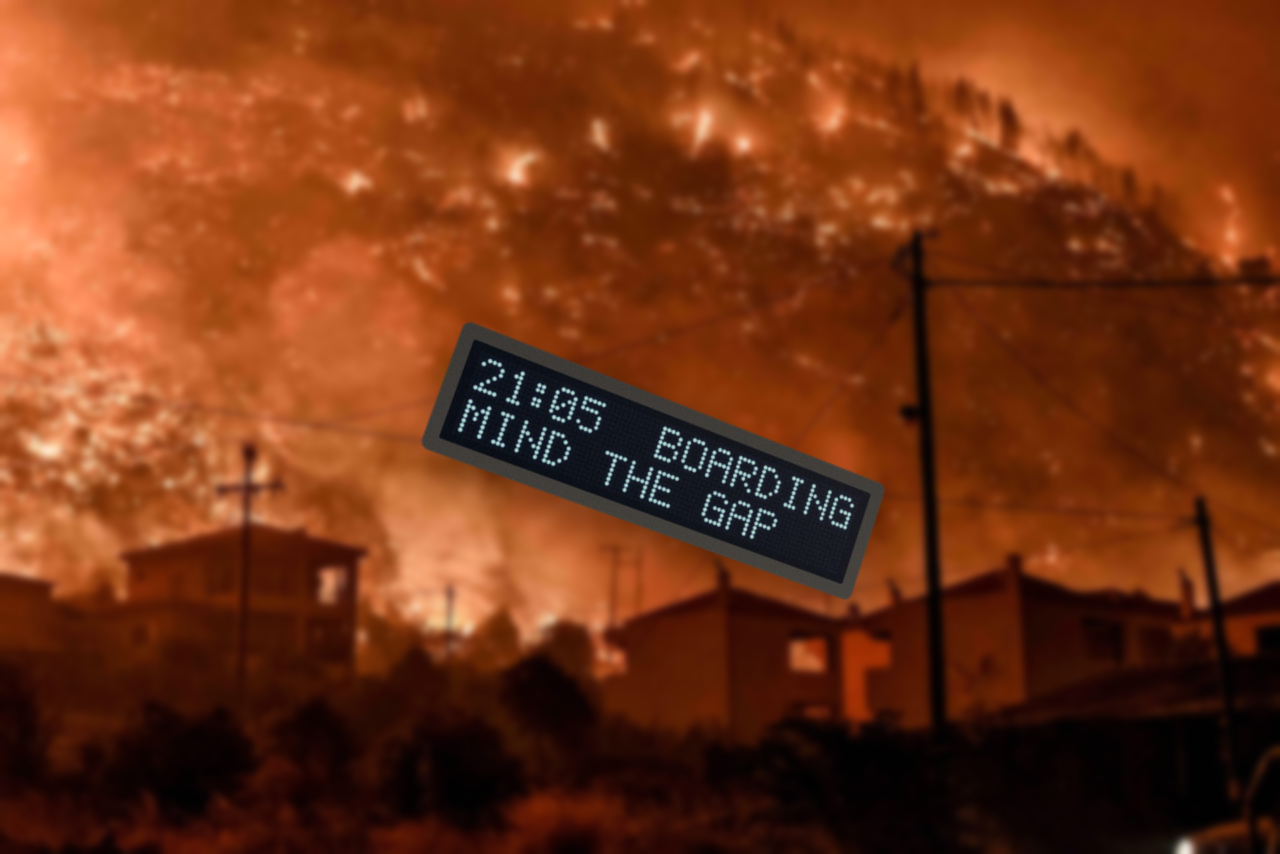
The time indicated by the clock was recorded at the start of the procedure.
21:05
